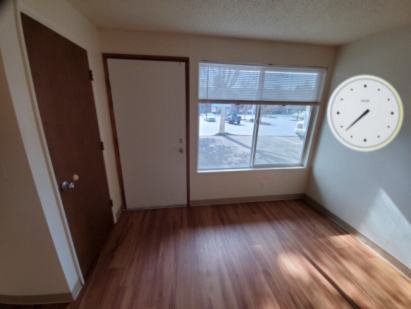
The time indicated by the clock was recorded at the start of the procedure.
7:38
